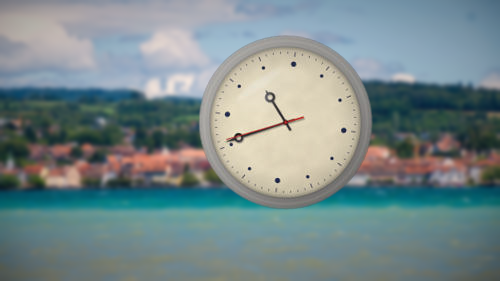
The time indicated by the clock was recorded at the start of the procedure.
10:40:41
